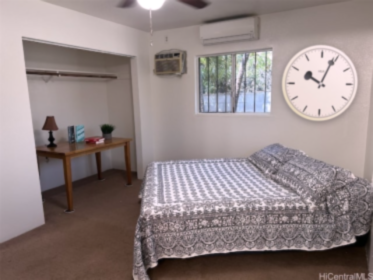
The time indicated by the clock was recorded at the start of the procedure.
10:04
